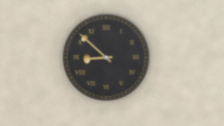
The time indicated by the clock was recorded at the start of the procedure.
8:52
